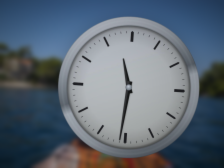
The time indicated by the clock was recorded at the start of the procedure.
11:31
